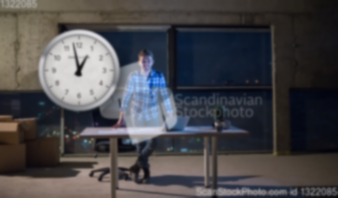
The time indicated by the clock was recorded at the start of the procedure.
12:58
